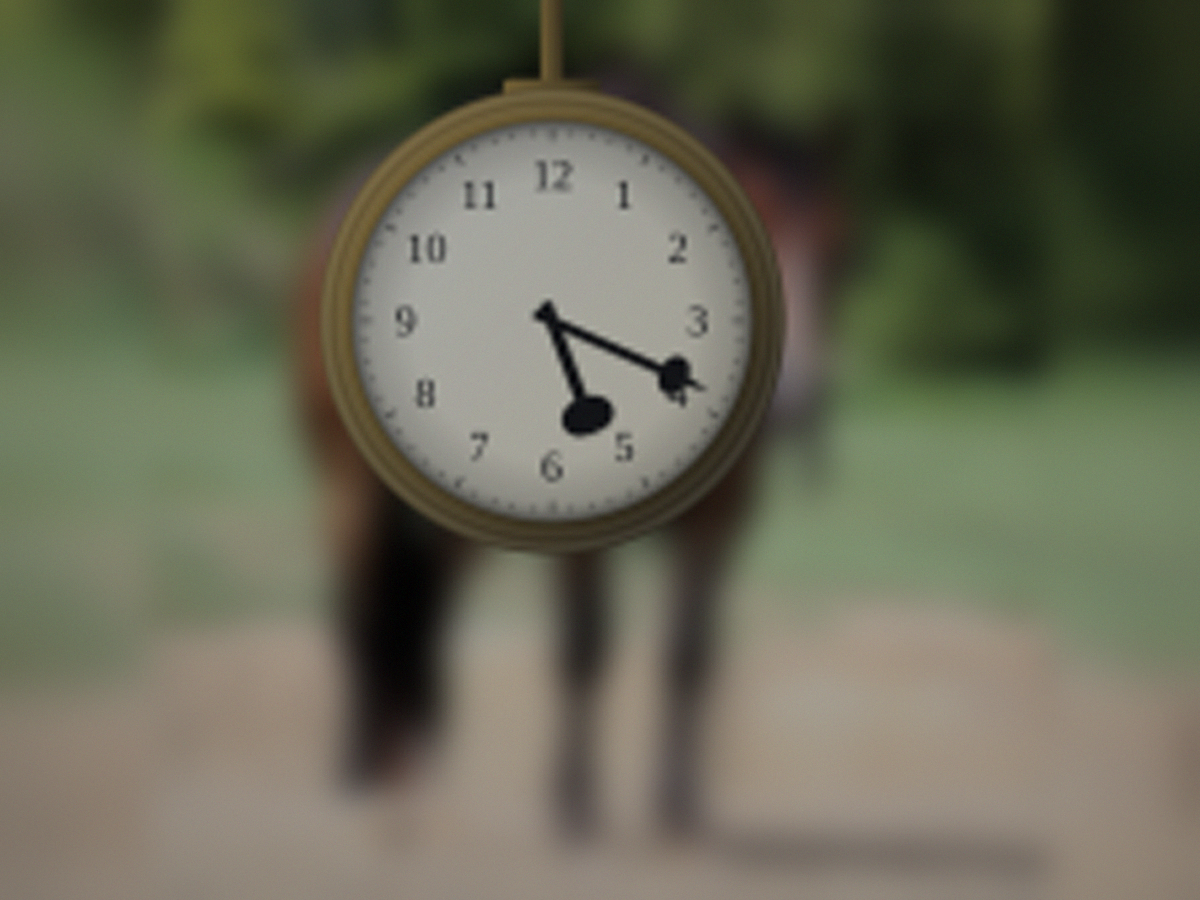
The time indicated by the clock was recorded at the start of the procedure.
5:19
